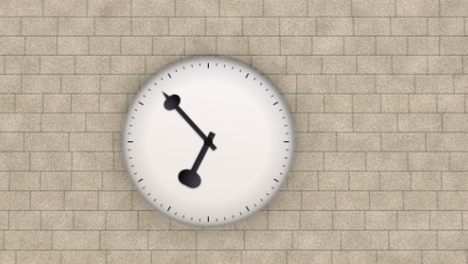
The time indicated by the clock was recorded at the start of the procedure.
6:53
